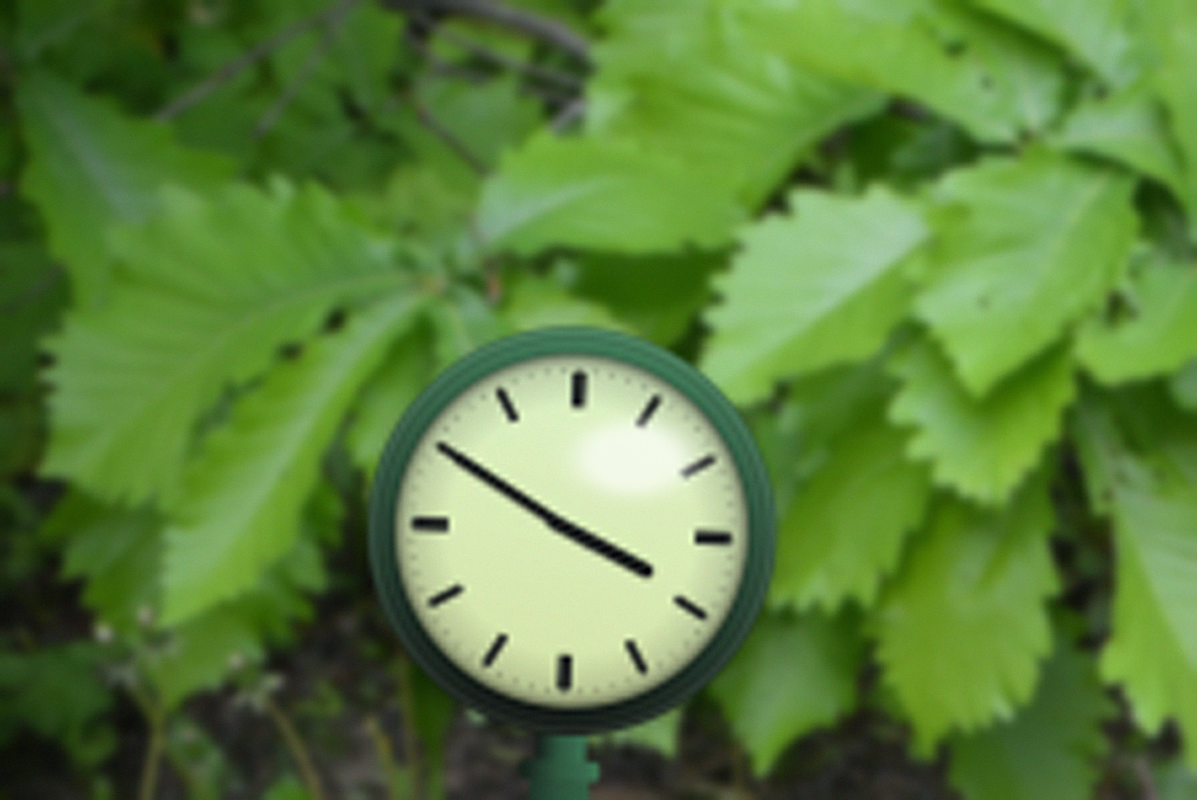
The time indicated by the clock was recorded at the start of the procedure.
3:50
